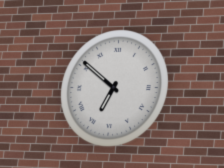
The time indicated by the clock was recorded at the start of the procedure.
6:51
